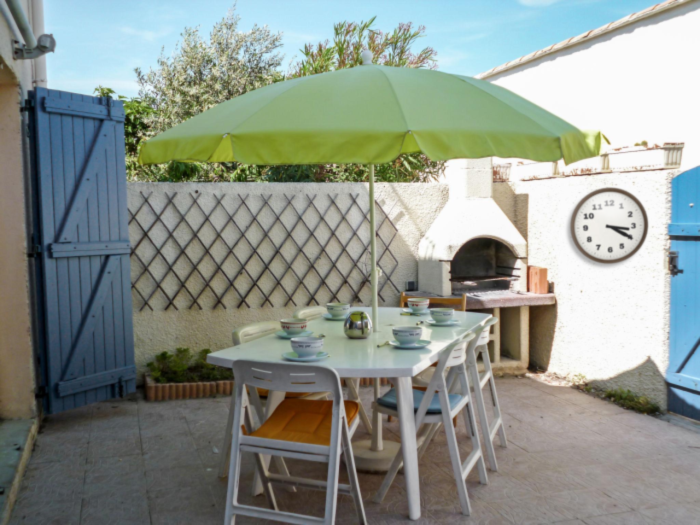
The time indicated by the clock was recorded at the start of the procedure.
3:20
